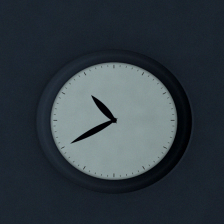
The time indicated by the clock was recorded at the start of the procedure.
10:40
